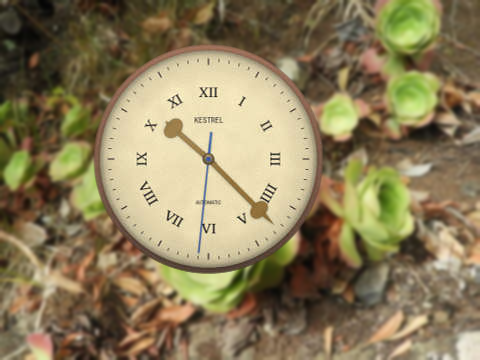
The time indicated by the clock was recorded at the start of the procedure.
10:22:31
